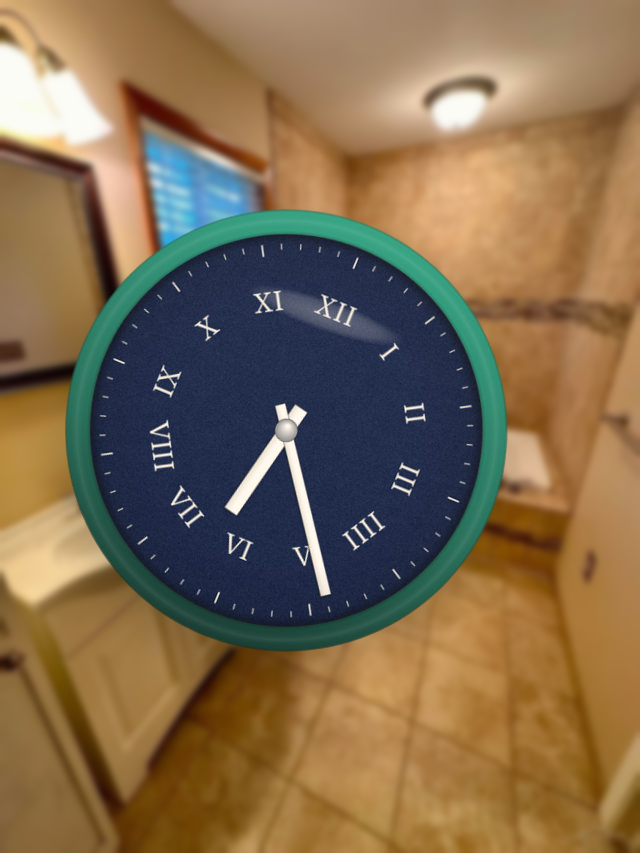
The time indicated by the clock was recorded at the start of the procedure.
6:24
